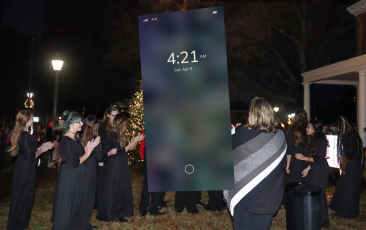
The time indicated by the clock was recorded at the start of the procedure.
4:21
